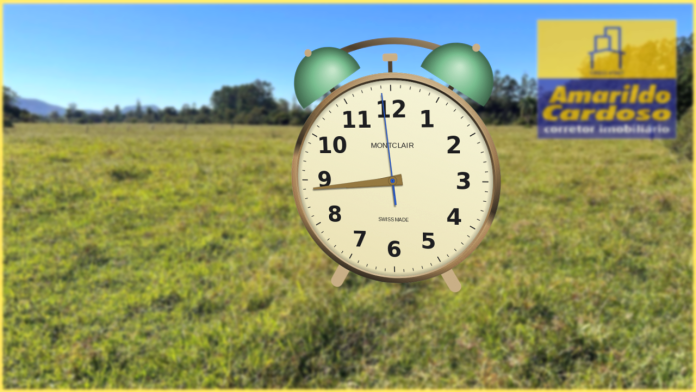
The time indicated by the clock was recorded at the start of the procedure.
8:43:59
